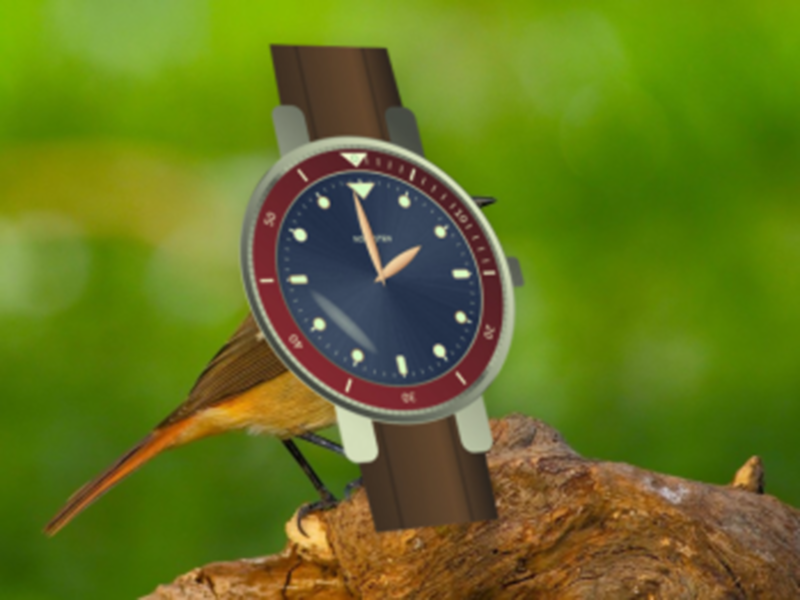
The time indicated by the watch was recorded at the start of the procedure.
1:59
